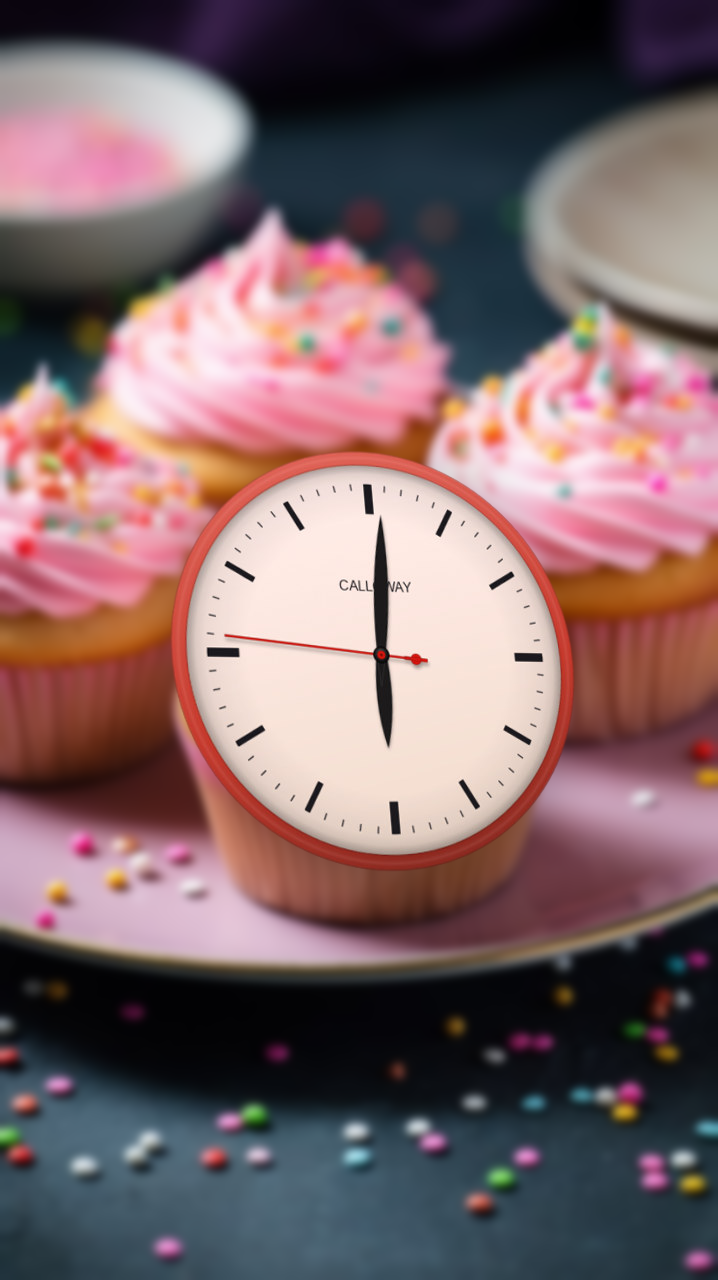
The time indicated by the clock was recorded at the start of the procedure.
6:00:46
